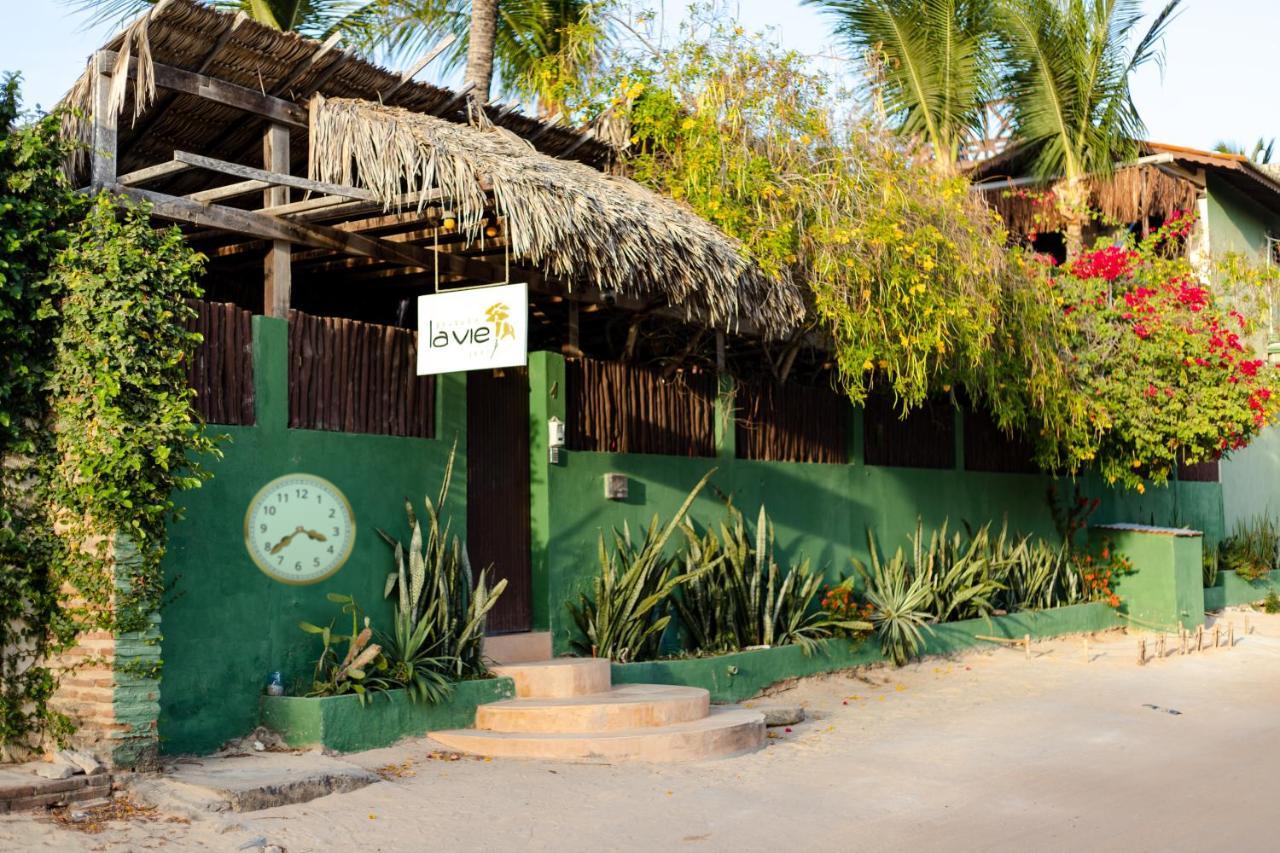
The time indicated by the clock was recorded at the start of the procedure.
3:38
